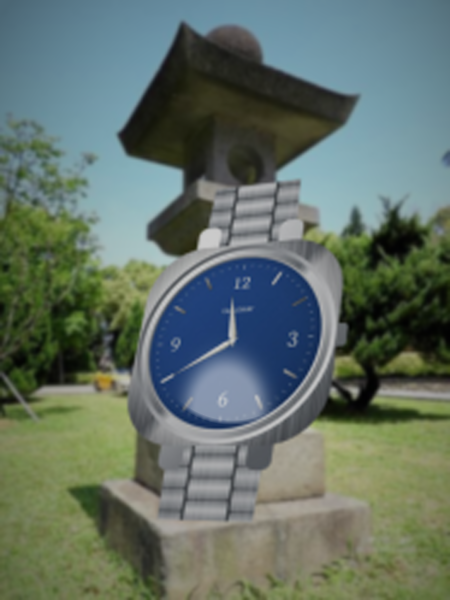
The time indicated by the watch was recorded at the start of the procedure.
11:40
